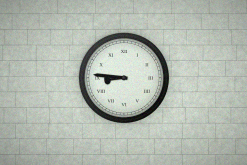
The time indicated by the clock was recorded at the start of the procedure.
8:46
